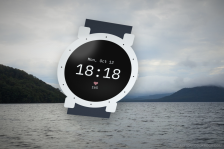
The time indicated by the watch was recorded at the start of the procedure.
18:18
